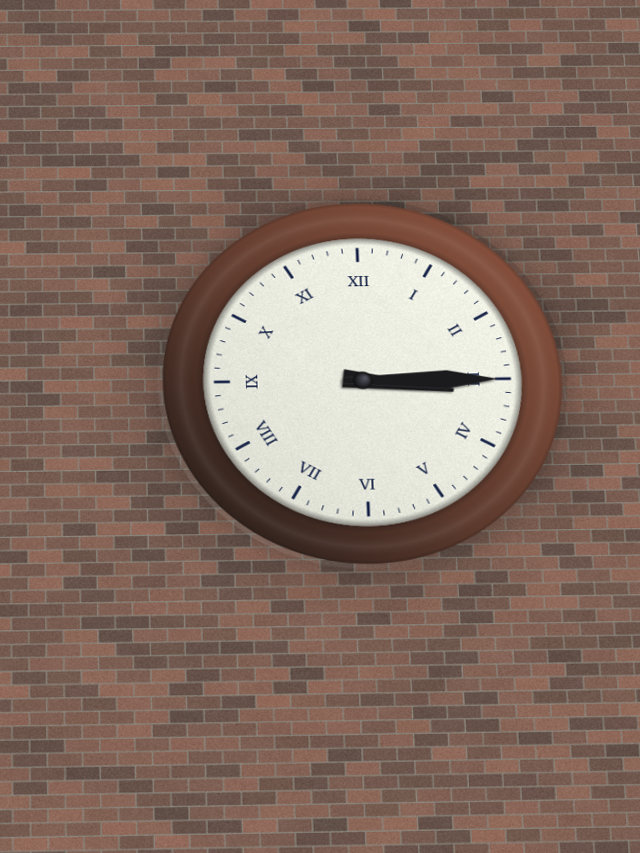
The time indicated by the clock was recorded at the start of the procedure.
3:15
